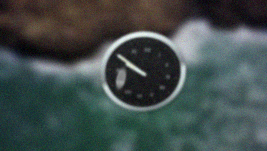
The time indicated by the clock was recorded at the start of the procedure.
9:50
